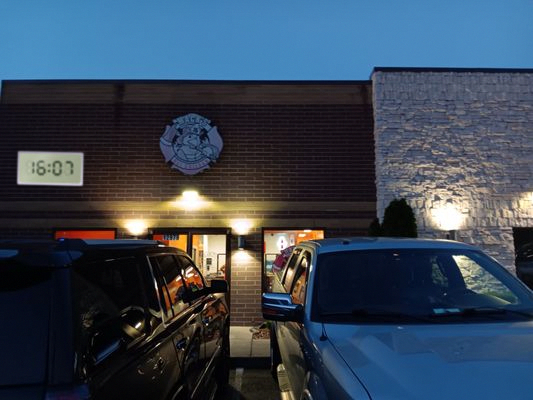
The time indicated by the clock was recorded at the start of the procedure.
16:07
